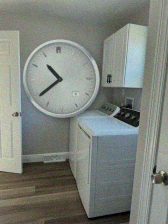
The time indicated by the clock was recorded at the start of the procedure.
10:39
